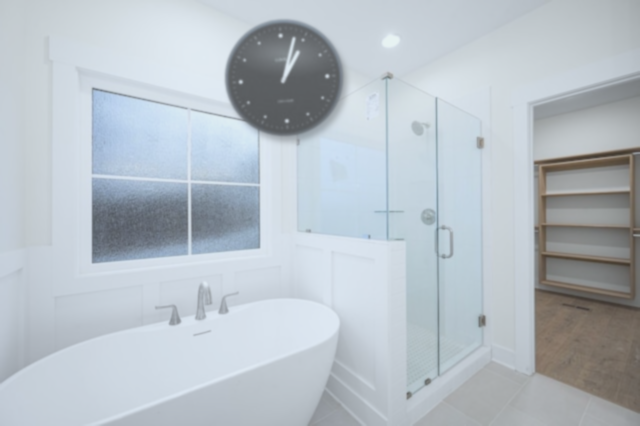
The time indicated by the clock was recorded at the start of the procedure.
1:03
